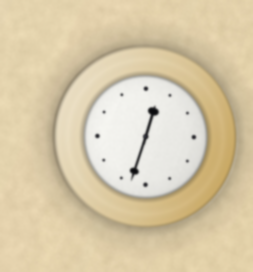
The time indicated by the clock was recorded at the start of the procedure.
12:33
